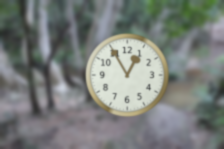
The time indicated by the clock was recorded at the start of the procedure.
12:55
